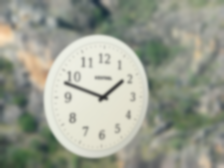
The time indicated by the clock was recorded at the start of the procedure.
1:48
